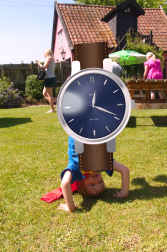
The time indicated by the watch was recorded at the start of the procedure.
12:19
